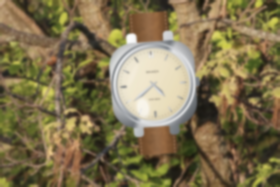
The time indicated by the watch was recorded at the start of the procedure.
4:39
